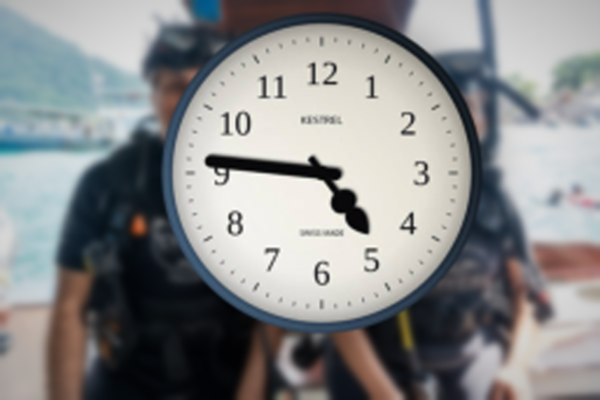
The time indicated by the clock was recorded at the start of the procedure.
4:46
